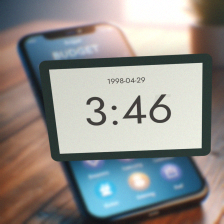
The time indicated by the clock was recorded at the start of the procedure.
3:46
